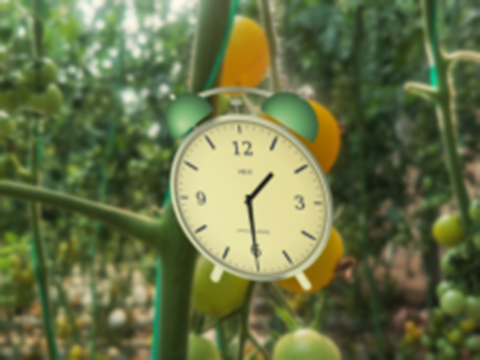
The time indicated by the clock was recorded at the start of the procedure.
1:30
